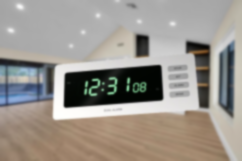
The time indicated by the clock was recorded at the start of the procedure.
12:31
